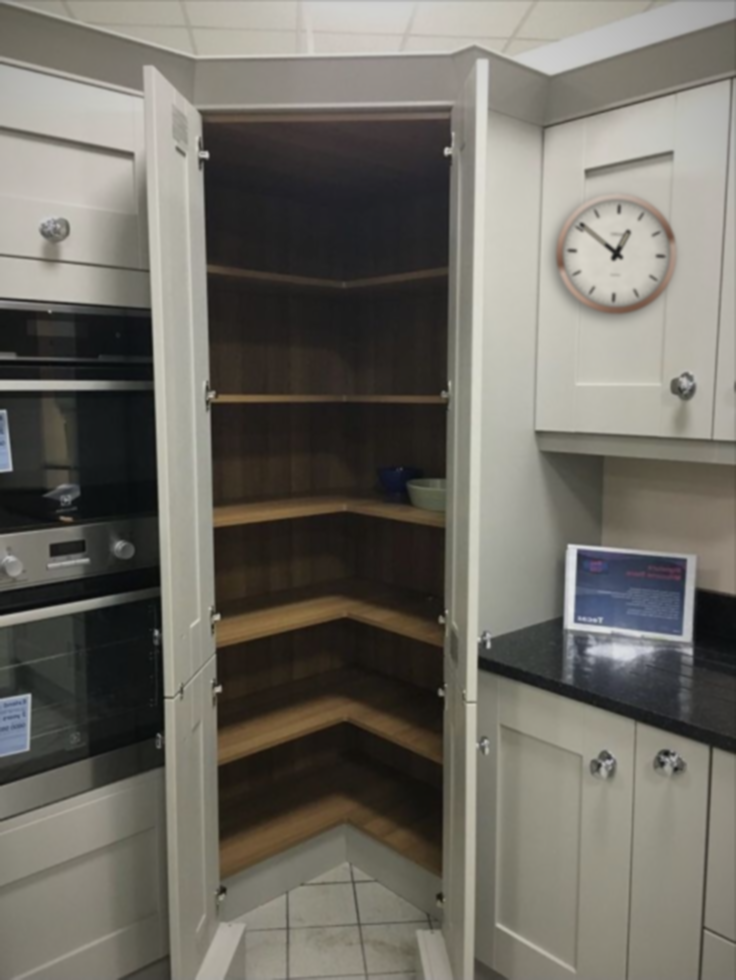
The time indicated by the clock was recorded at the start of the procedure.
12:51
